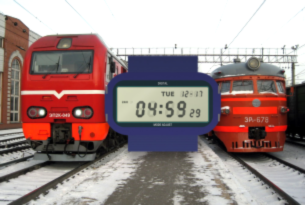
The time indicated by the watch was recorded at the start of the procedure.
4:59
